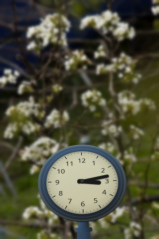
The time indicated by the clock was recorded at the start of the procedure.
3:13
